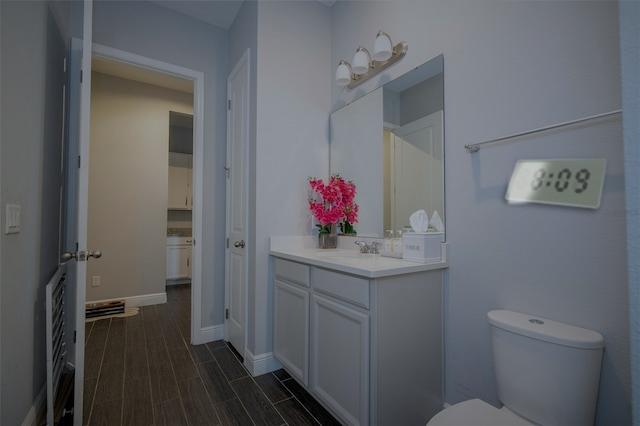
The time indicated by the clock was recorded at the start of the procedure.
8:09
